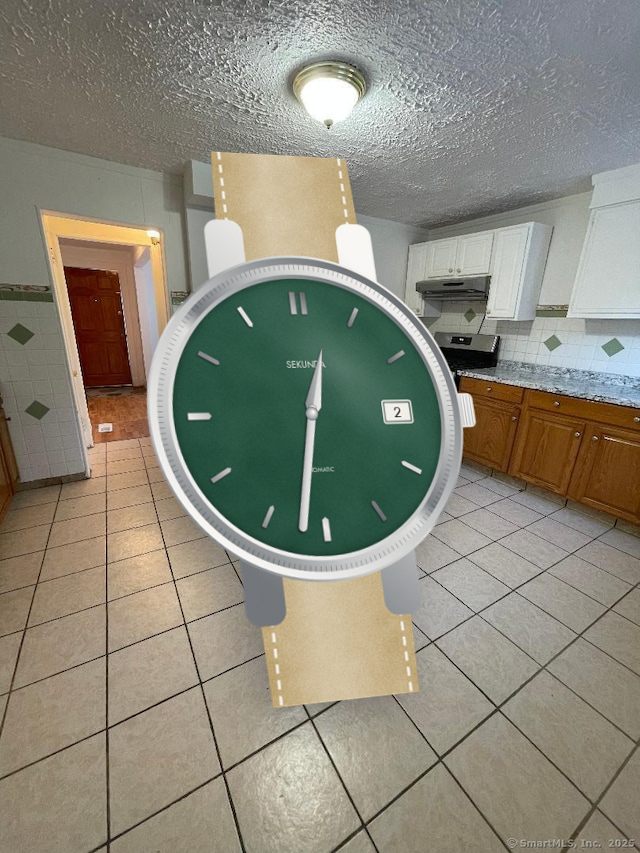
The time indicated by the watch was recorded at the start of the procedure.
12:32
